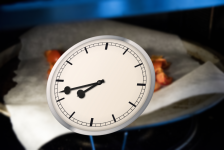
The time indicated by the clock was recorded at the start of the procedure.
7:42
